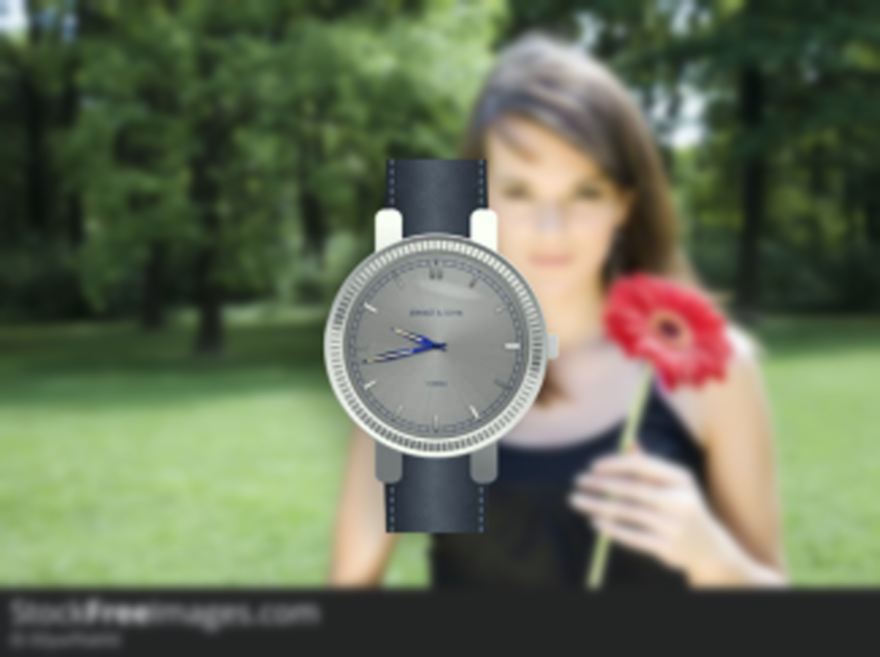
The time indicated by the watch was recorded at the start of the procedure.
9:43
